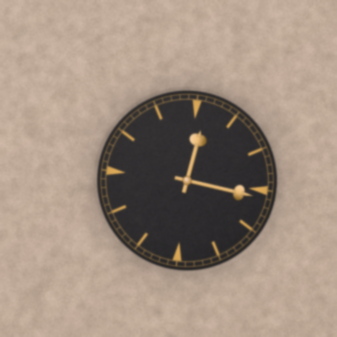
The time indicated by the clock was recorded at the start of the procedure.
12:16
